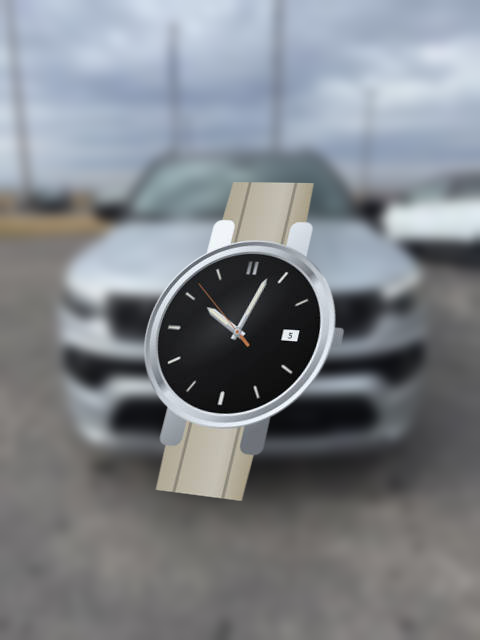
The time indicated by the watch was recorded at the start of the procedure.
10:02:52
